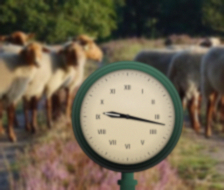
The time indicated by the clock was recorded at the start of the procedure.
9:17
